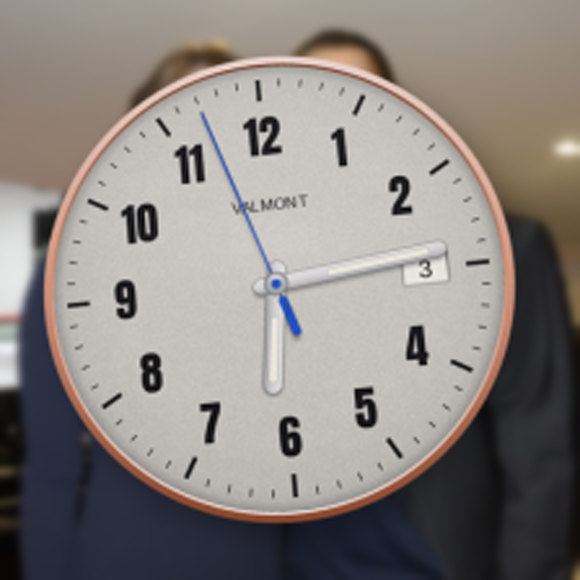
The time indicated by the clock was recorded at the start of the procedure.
6:13:57
